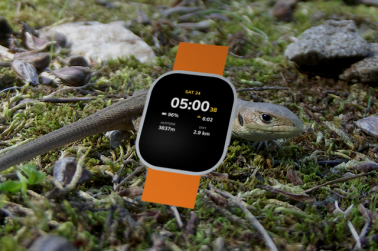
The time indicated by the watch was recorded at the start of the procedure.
5:00
